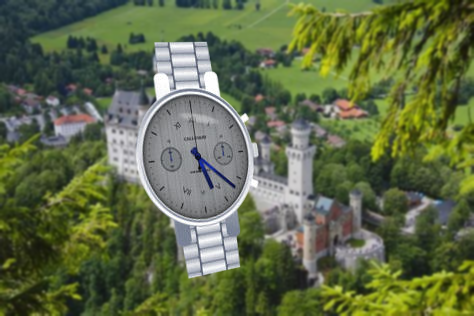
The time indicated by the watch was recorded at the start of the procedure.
5:22
